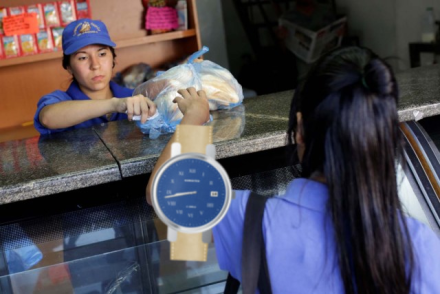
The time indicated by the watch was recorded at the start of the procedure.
8:43
